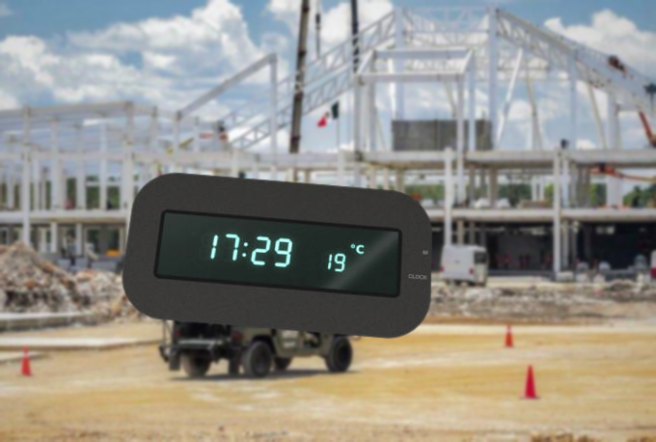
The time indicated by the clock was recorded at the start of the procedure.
17:29
